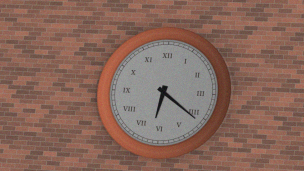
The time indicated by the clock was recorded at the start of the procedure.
6:21
